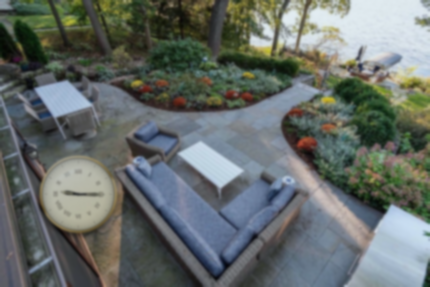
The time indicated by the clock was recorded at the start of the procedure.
9:15
